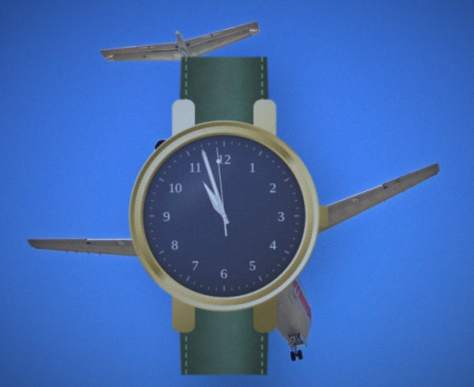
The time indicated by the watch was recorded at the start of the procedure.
10:56:59
